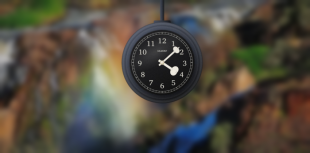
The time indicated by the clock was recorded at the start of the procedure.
4:08
